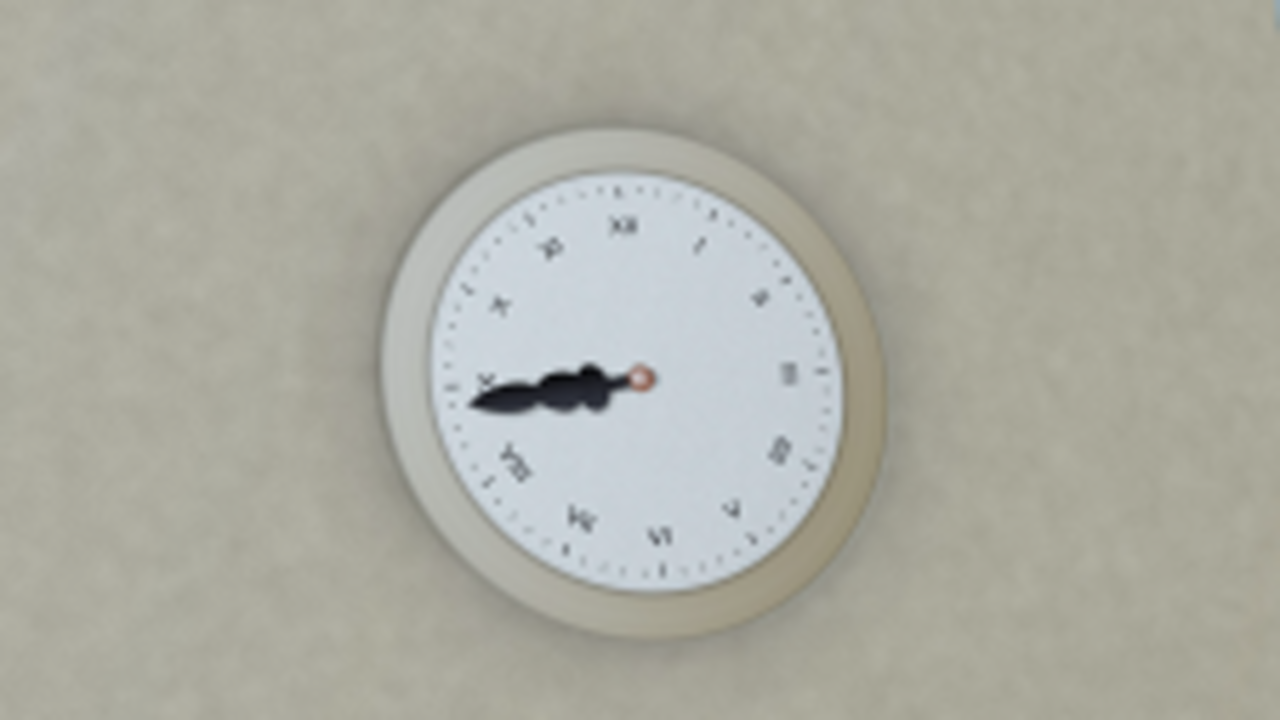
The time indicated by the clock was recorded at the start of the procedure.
8:44
